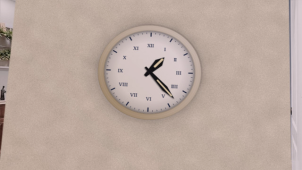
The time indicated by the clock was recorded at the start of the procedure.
1:23
